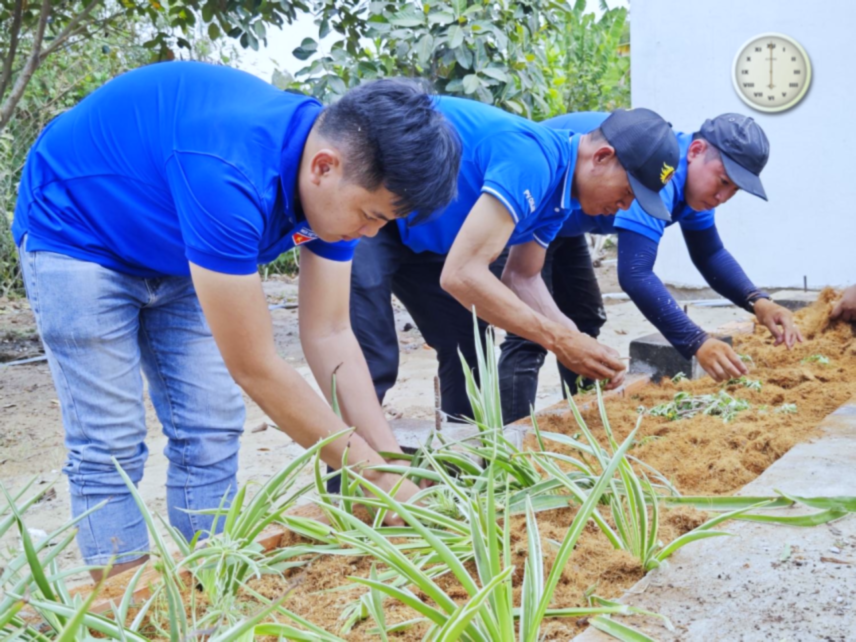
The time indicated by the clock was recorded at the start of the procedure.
6:00
